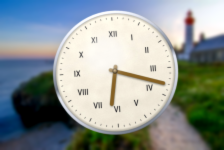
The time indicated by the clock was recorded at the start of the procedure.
6:18
